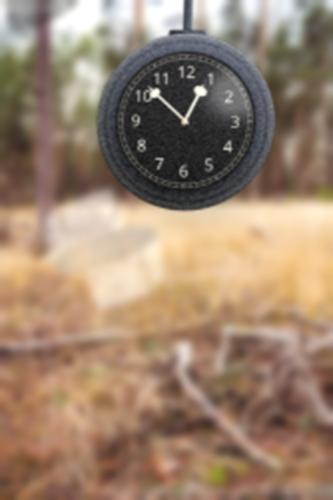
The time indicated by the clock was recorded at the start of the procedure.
12:52
